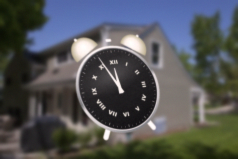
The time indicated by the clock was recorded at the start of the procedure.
11:56
